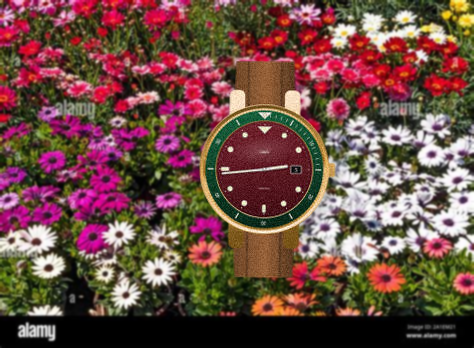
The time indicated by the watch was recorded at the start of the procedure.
2:44
